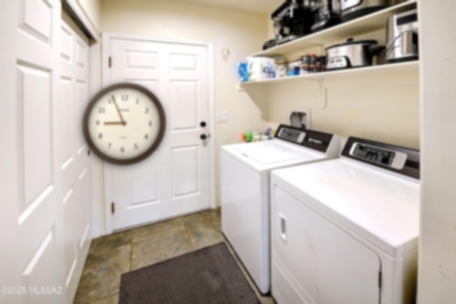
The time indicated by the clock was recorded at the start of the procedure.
8:56
